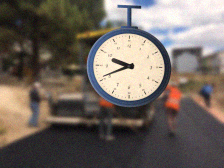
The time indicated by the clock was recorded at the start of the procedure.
9:41
